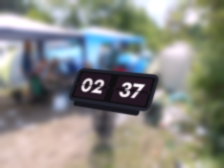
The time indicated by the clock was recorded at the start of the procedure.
2:37
